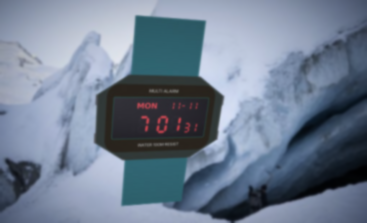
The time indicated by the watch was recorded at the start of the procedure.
7:01:31
